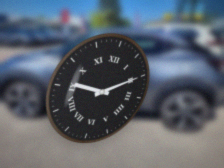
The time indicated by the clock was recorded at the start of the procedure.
9:10
